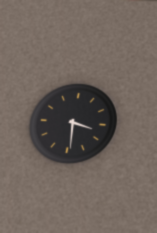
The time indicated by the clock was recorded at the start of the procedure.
3:29
